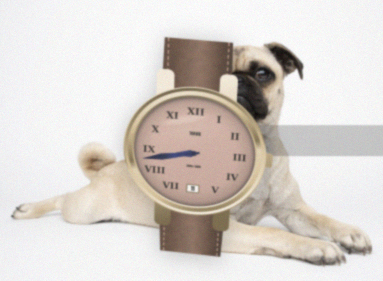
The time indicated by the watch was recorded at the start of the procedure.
8:43
